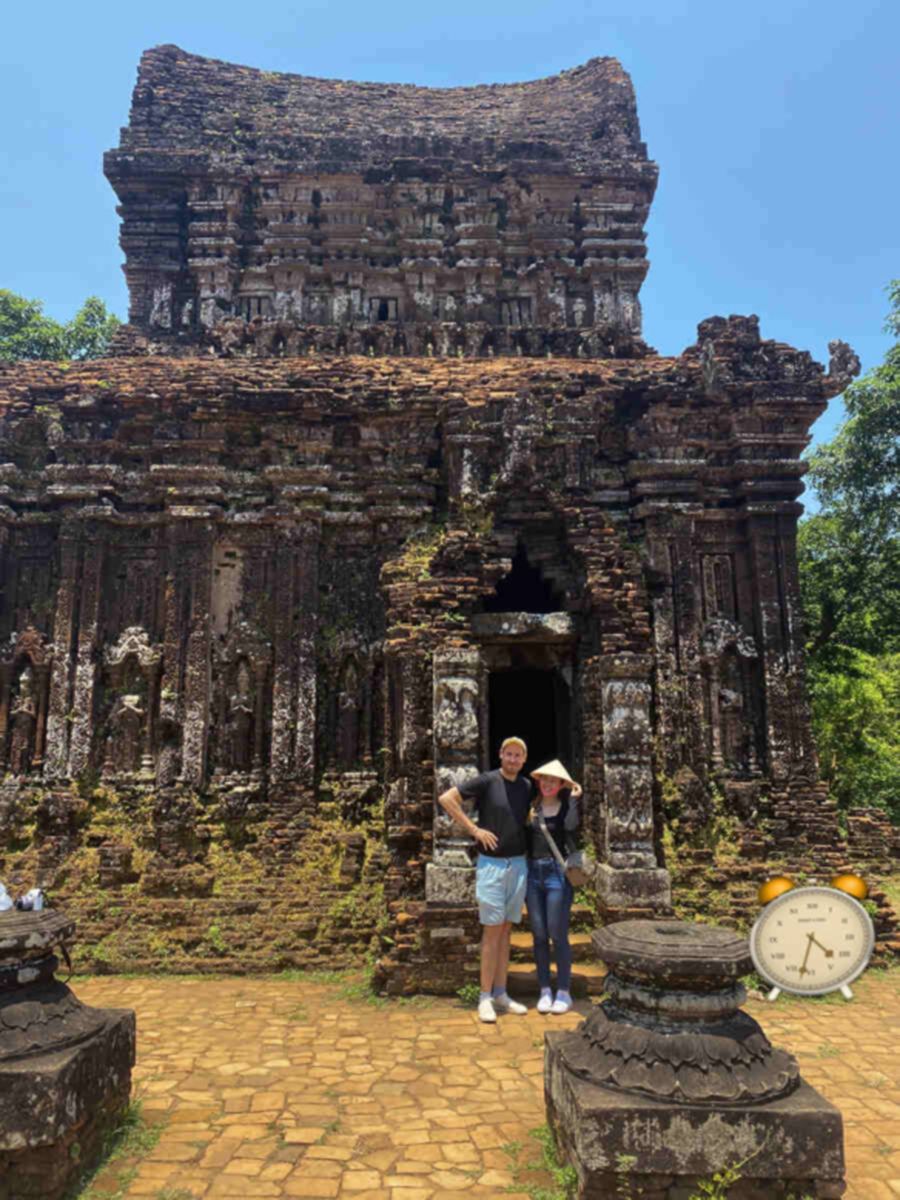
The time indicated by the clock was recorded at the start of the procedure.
4:32
